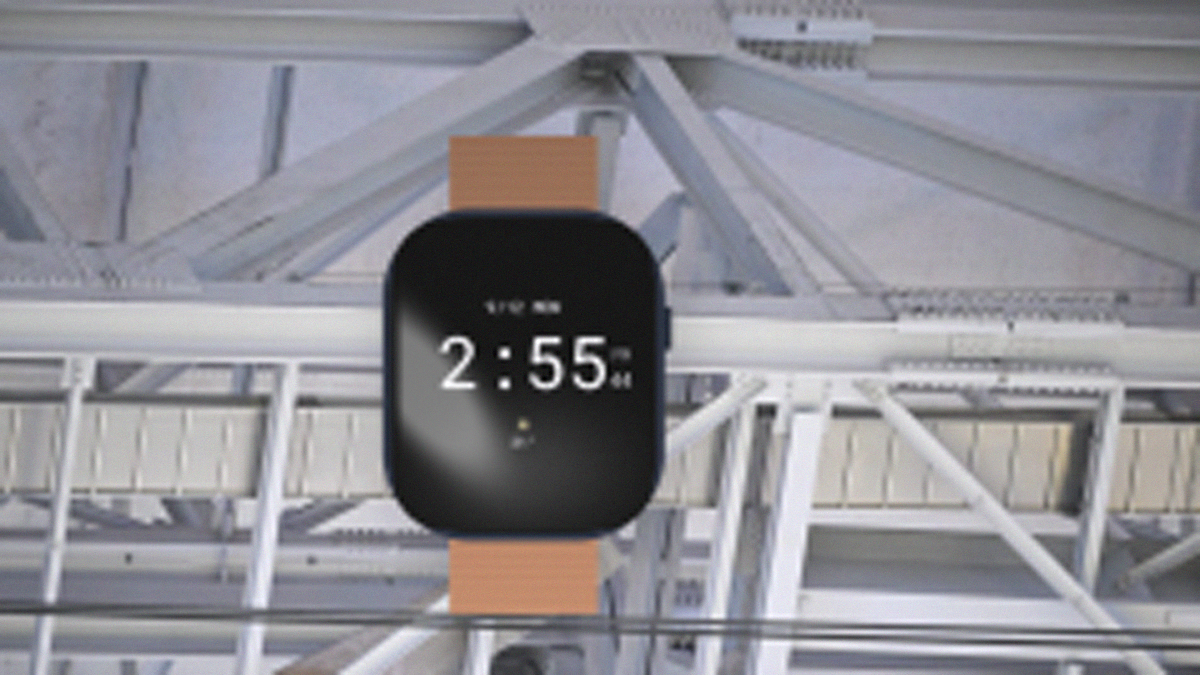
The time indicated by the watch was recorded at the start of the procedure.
2:55
